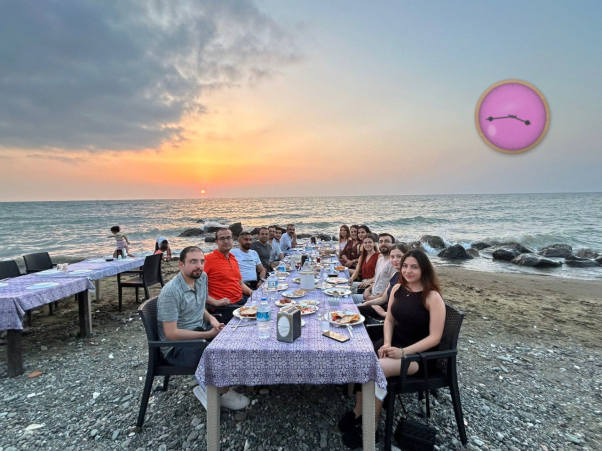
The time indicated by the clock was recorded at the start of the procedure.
3:44
